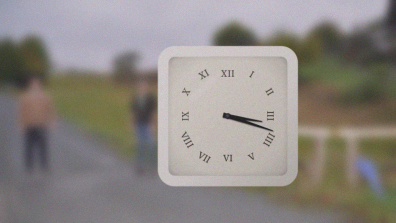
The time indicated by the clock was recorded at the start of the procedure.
3:18
